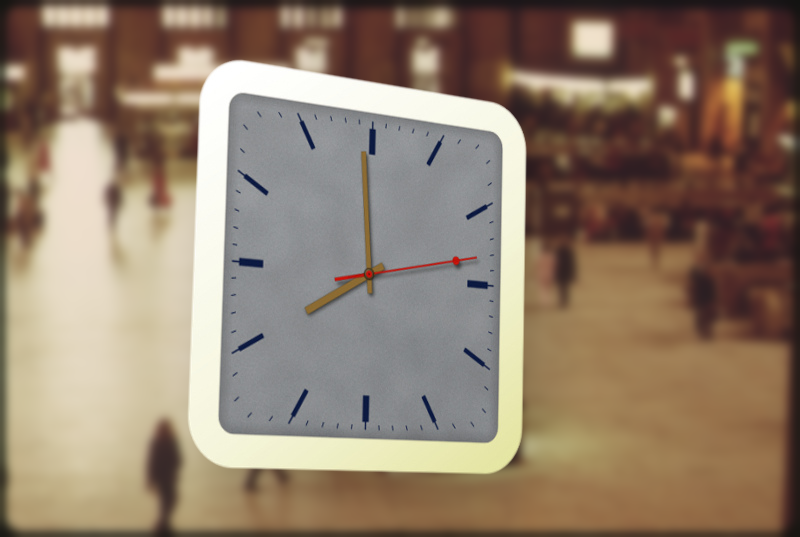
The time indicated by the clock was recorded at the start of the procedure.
7:59:13
